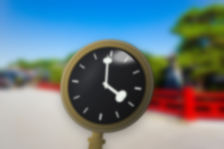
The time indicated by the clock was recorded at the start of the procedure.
3:59
